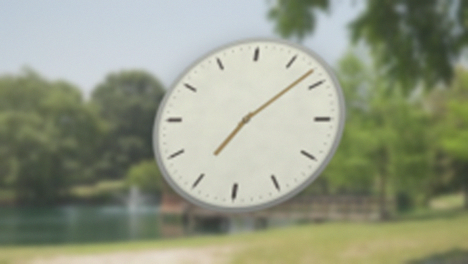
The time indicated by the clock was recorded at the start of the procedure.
7:08
